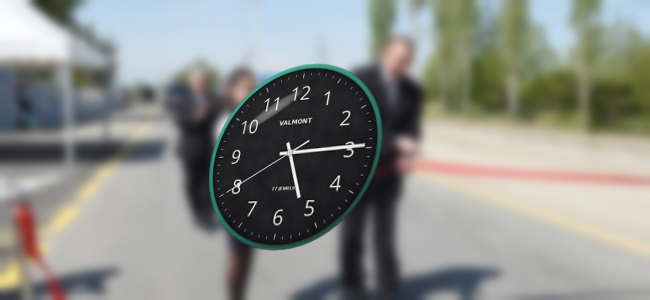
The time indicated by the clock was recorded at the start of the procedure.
5:14:40
